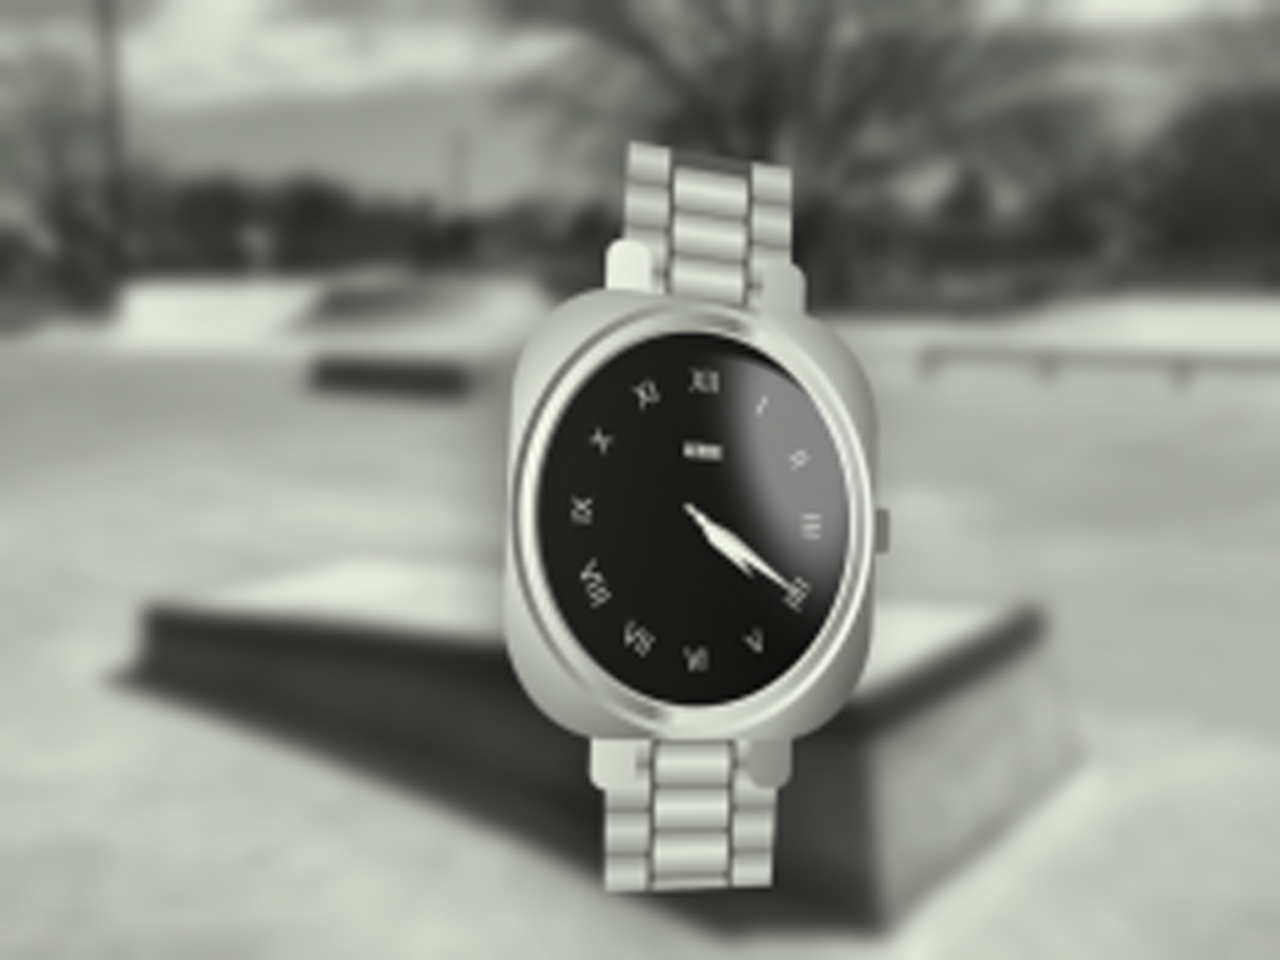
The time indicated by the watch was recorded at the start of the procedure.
4:20
